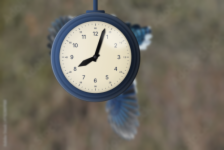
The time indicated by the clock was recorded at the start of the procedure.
8:03
